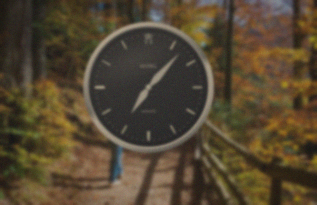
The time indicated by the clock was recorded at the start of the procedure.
7:07
